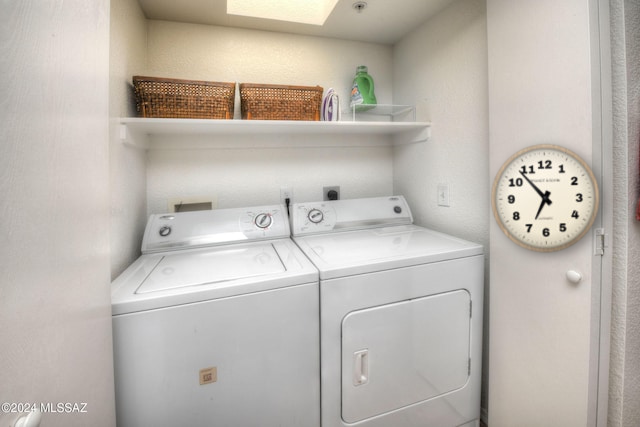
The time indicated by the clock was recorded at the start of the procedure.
6:53
